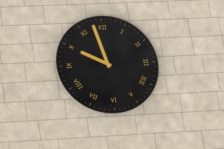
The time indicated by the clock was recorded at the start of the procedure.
9:58
